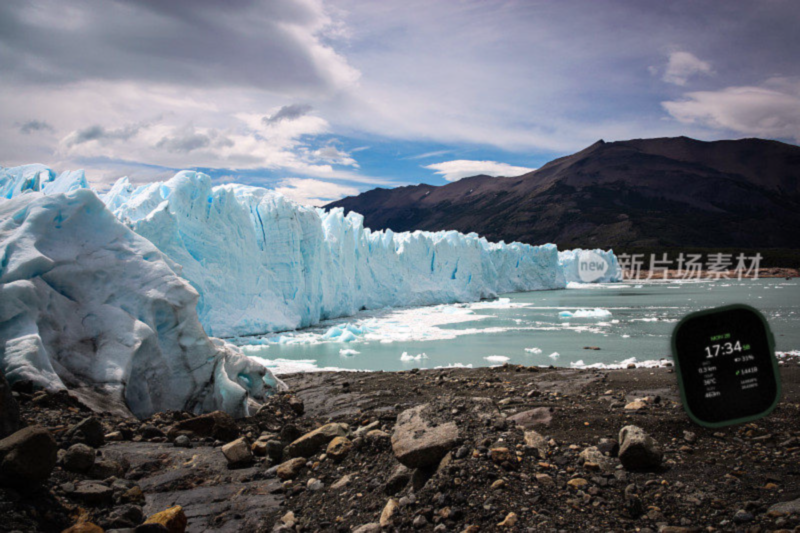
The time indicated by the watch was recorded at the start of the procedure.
17:34
